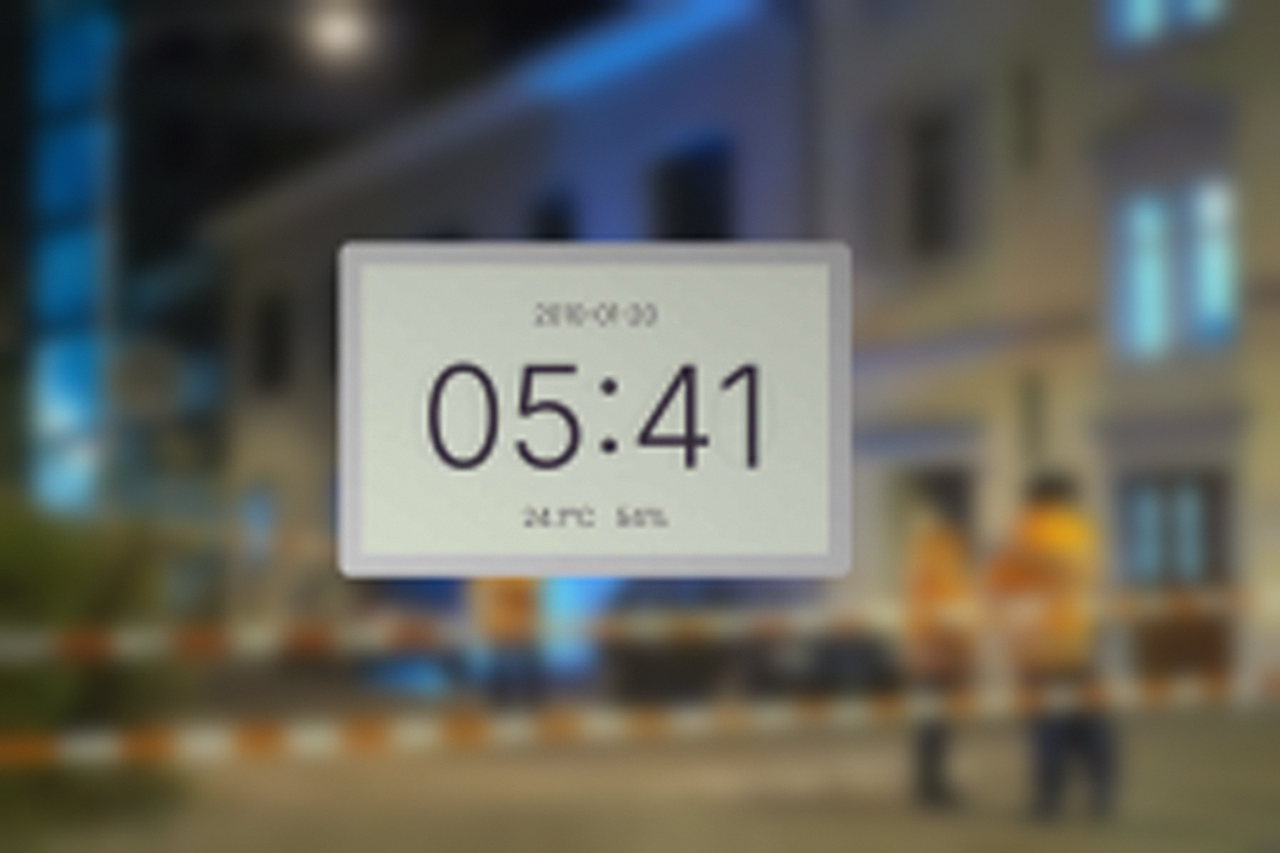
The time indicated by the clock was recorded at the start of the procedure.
5:41
